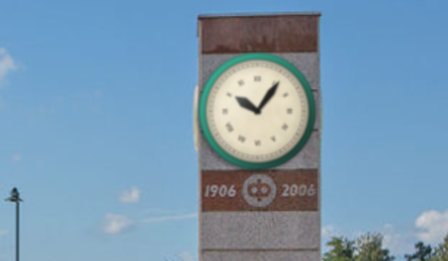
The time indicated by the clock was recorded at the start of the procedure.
10:06
